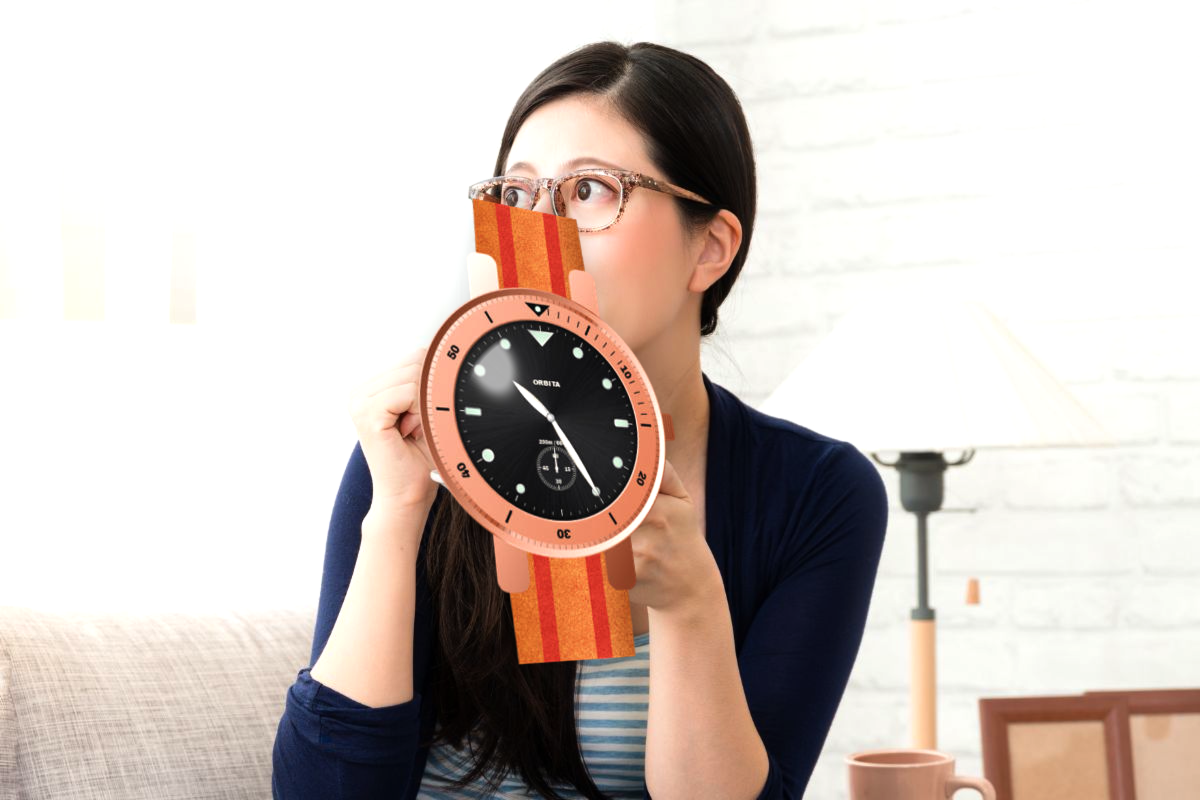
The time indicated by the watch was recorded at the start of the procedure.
10:25
